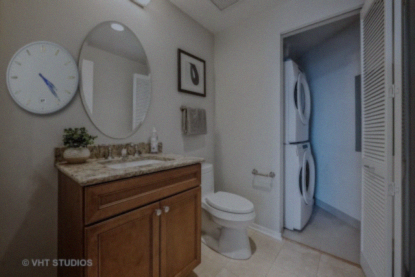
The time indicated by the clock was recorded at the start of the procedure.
4:24
